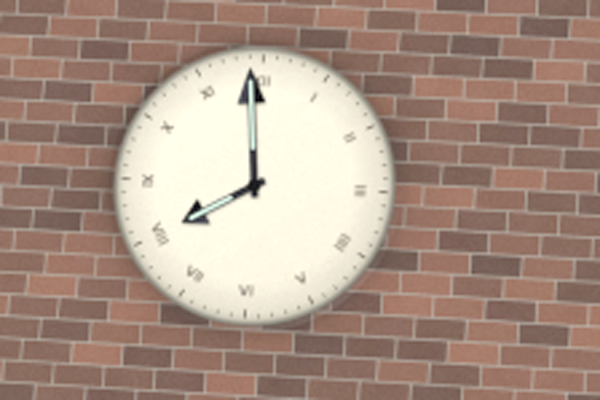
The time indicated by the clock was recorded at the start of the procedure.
7:59
